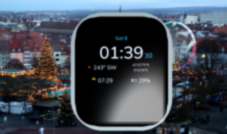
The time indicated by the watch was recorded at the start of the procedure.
1:39
